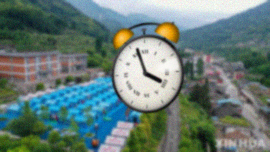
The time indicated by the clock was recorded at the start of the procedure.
3:57
